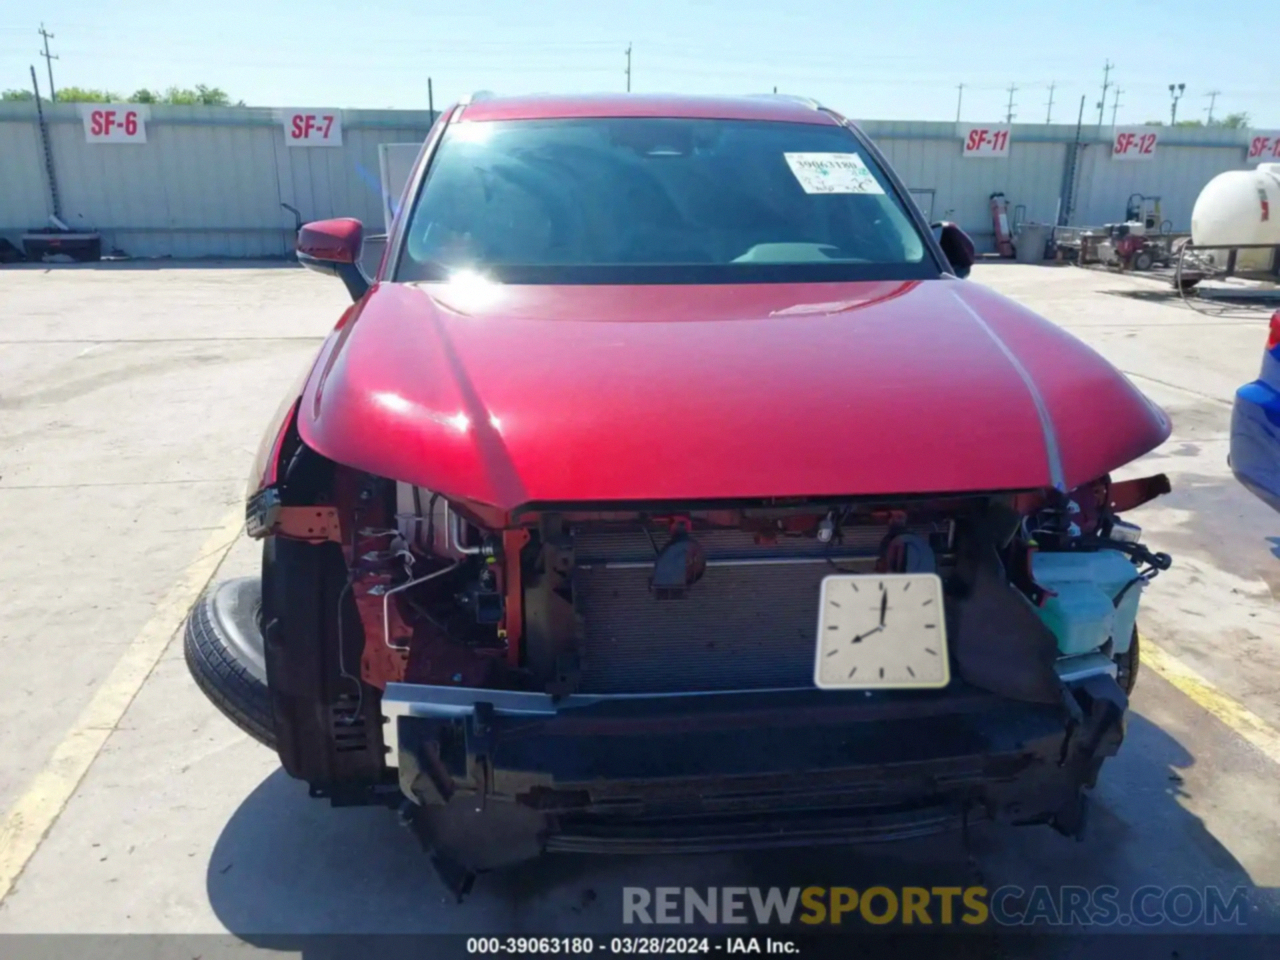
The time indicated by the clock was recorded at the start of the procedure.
8:01
